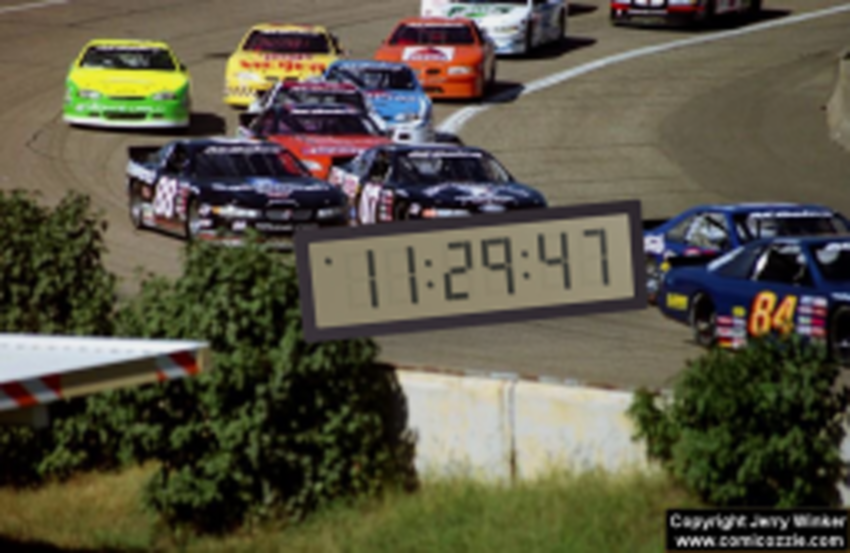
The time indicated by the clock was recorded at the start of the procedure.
11:29:47
